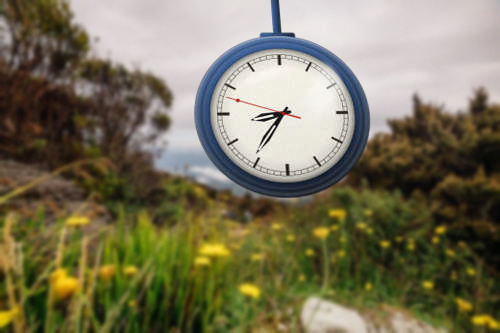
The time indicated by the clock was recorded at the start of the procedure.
8:35:48
